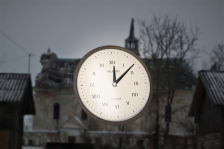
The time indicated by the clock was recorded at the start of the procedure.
12:08
